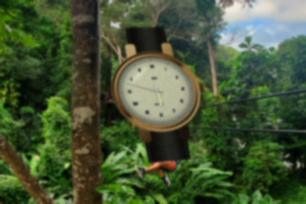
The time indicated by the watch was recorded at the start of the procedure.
5:48
